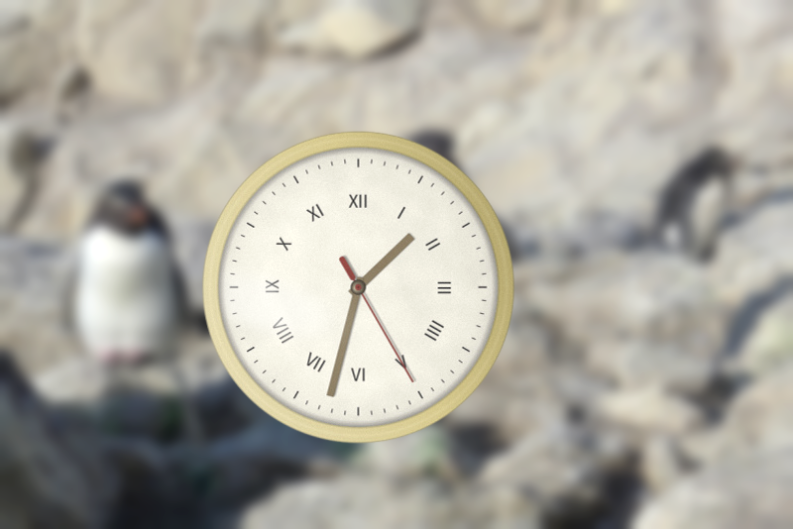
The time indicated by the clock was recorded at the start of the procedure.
1:32:25
